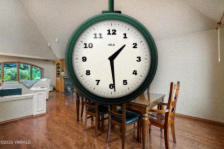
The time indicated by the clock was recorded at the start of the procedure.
1:29
